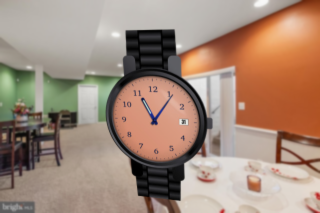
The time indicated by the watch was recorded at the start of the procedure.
11:06
